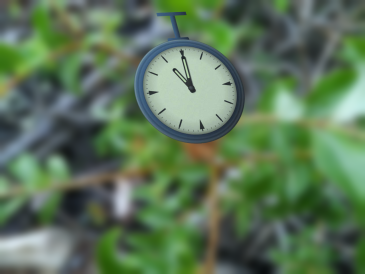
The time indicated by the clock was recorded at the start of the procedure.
11:00
